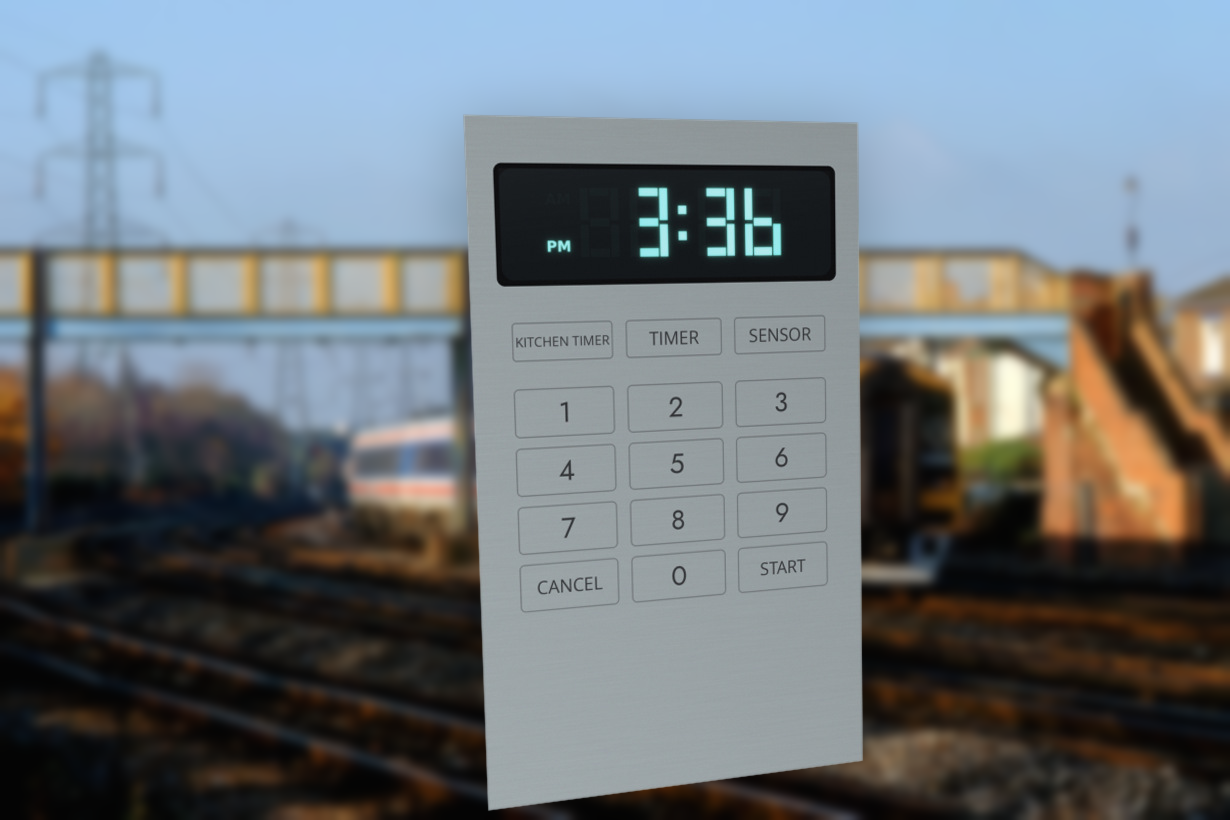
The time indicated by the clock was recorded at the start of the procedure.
3:36
